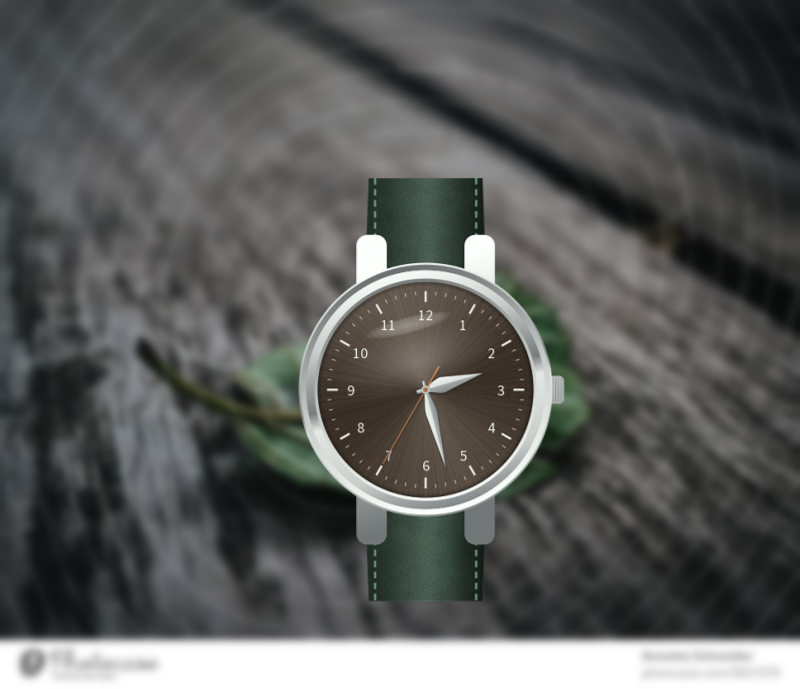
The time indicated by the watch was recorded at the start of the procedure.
2:27:35
